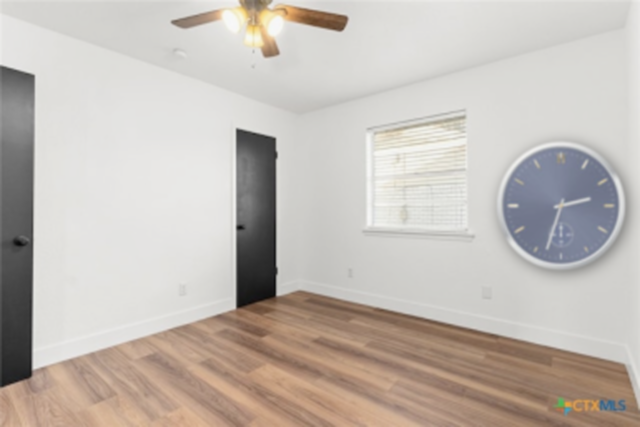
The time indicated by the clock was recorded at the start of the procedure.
2:33
